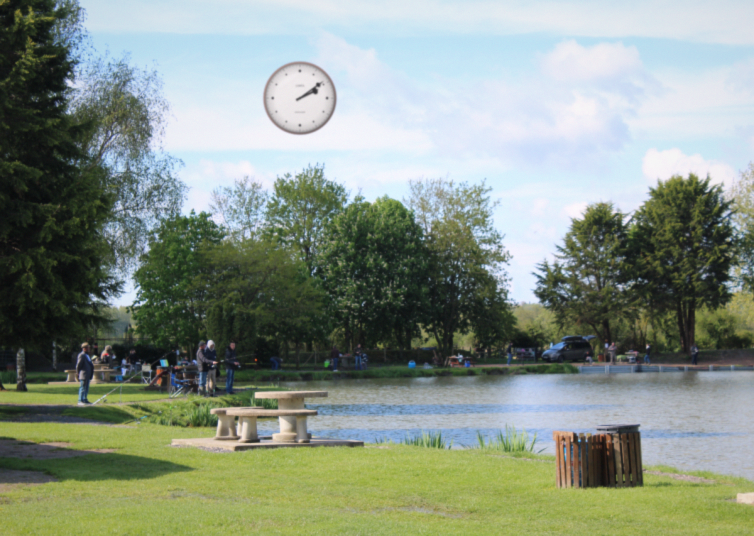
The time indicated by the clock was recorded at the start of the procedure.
2:09
